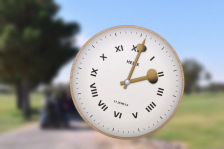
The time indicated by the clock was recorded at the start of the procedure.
2:01
